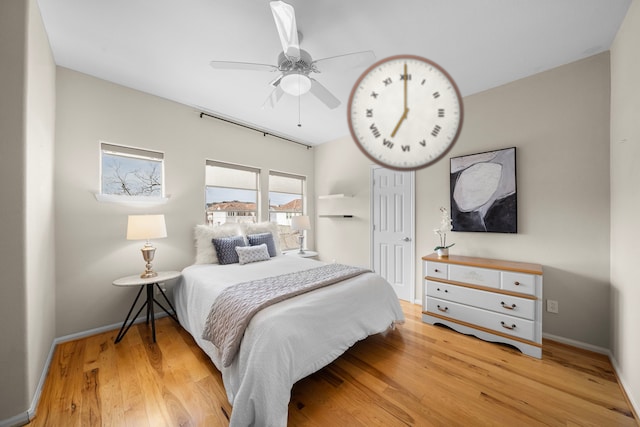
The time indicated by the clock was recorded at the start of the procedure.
7:00
